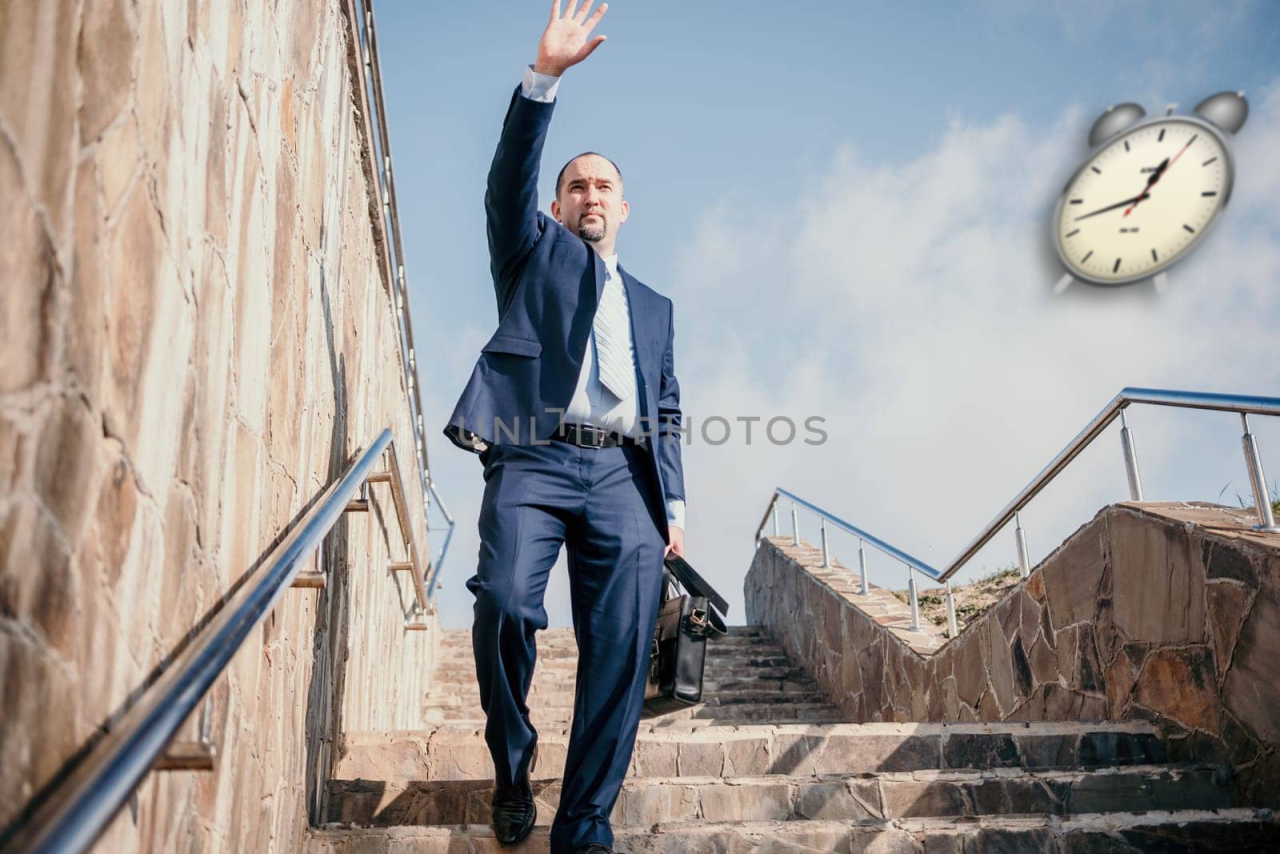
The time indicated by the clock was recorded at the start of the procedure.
12:42:05
